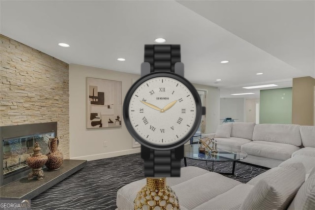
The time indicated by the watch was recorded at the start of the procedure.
1:49
